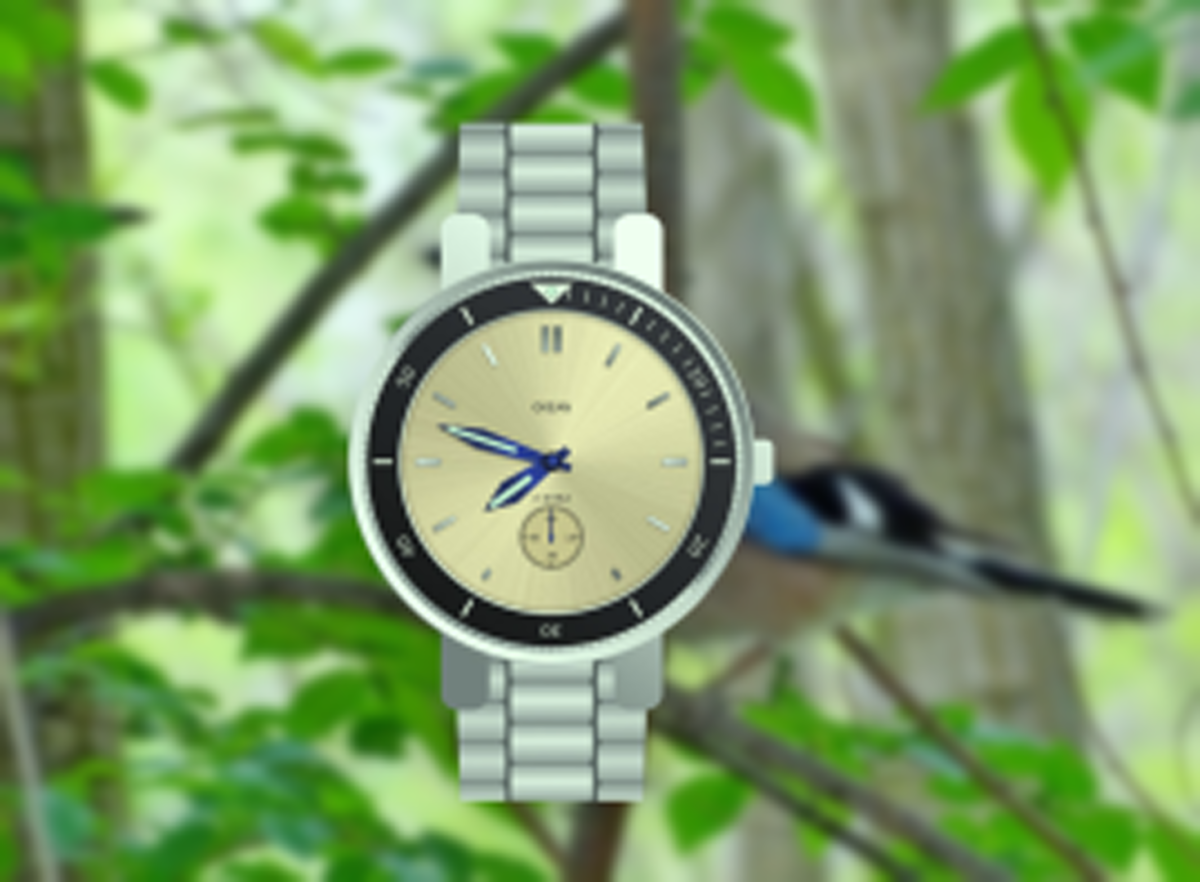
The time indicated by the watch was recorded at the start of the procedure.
7:48
